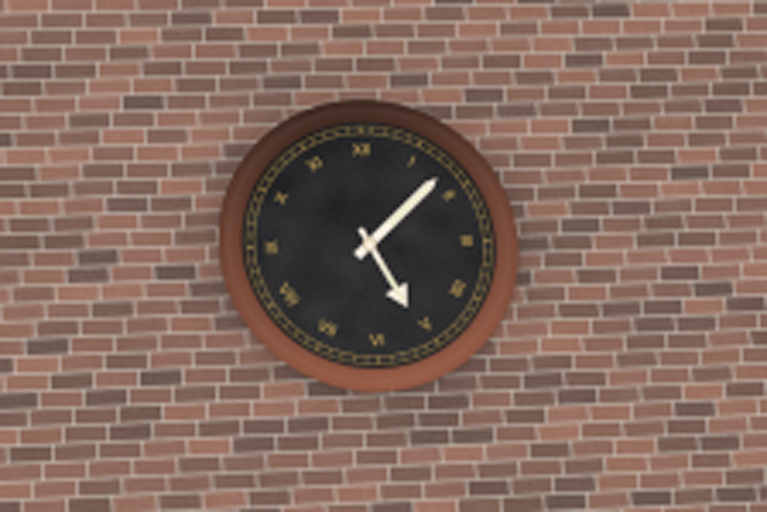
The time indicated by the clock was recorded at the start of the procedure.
5:08
